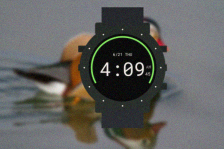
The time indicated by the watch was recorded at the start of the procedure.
4:09
